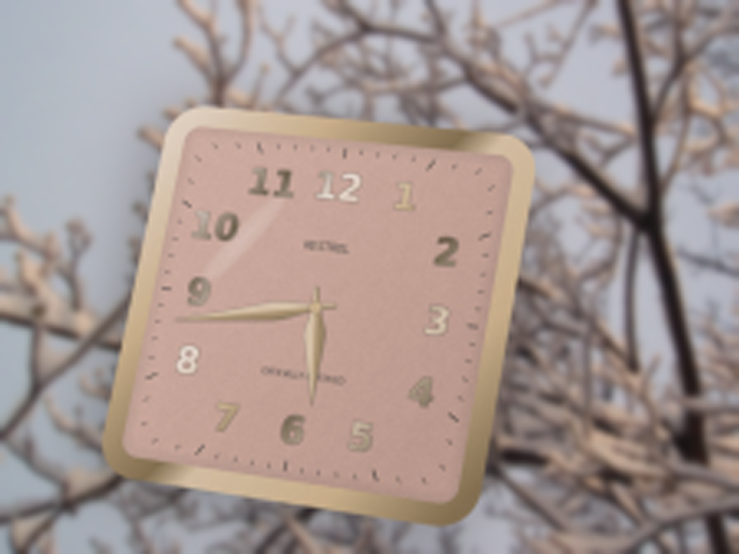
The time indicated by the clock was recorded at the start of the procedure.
5:43
